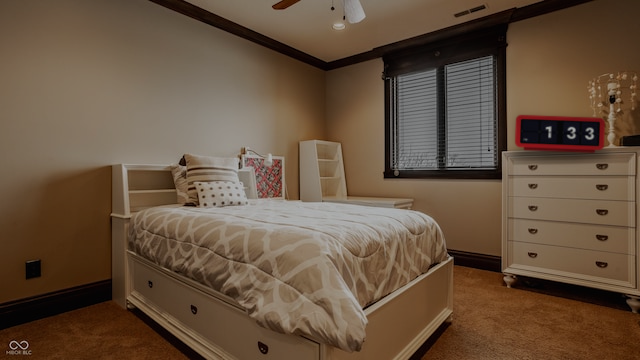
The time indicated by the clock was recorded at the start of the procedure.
1:33
